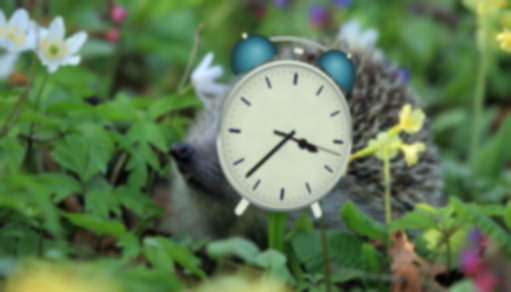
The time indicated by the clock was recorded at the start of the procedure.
3:37:17
